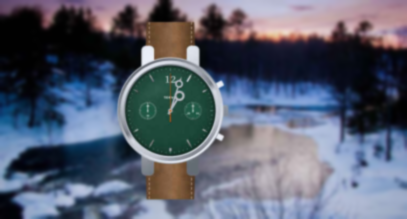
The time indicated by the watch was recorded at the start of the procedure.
1:03
